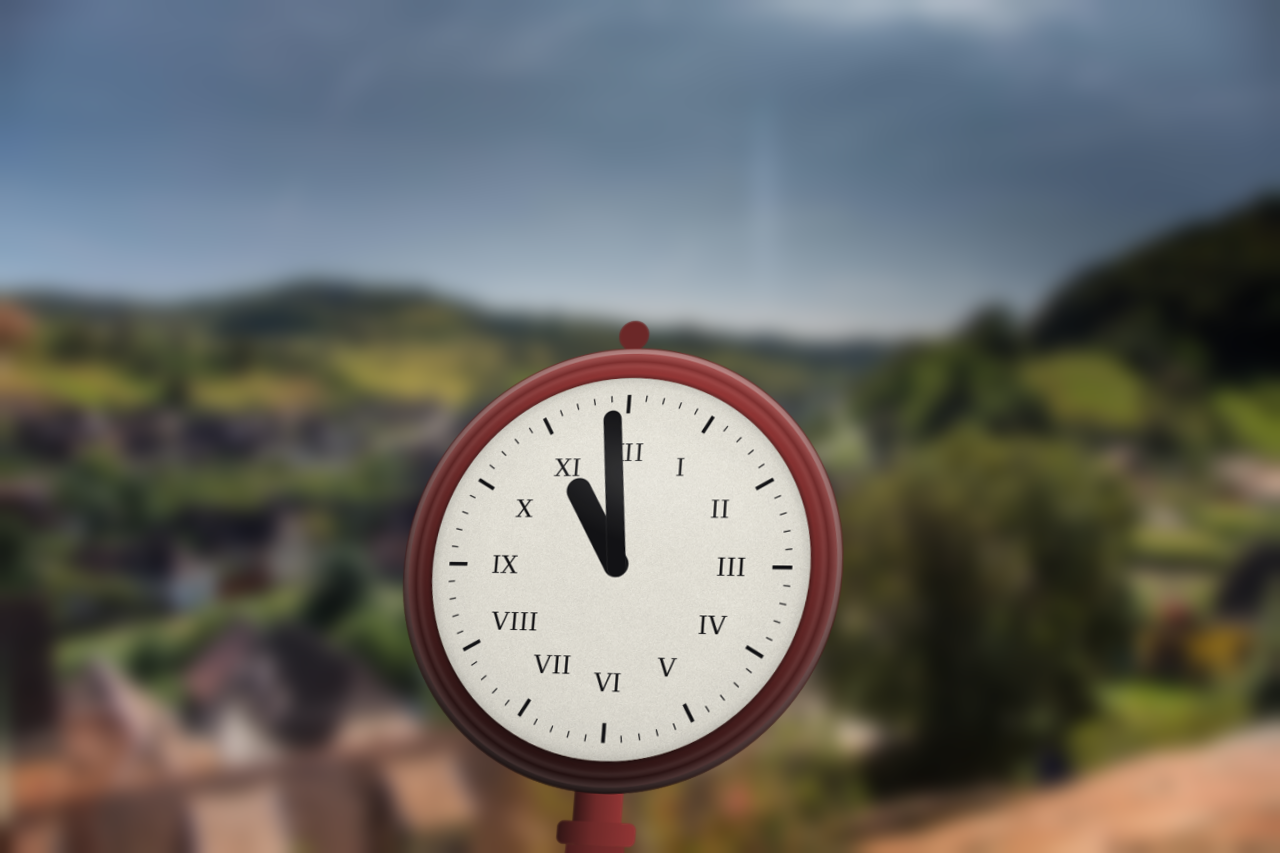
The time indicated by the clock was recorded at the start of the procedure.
10:59
